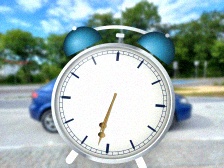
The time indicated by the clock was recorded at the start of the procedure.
6:32
